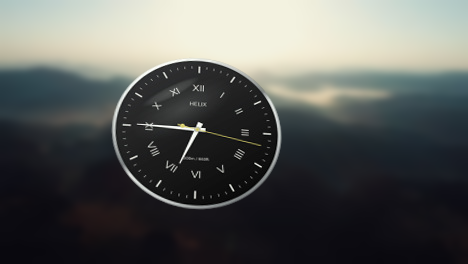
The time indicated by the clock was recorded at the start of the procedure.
6:45:17
